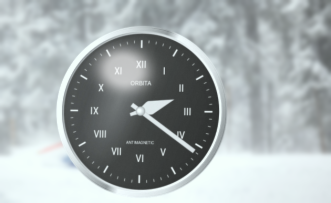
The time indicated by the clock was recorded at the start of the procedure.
2:21
